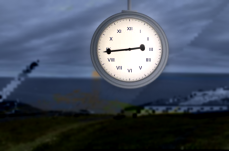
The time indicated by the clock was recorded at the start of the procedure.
2:44
